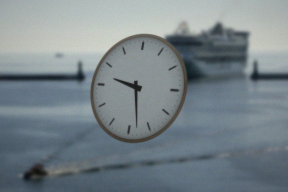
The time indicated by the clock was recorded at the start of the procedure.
9:28
